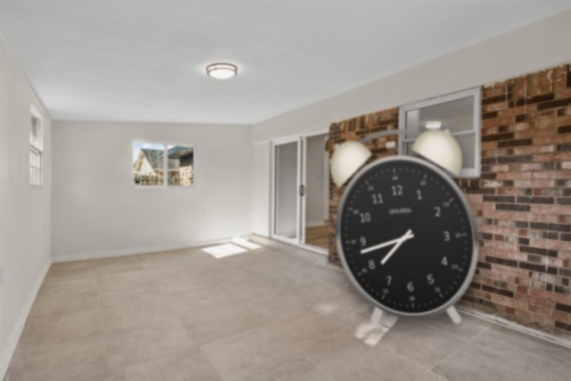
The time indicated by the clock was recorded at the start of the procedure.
7:43
